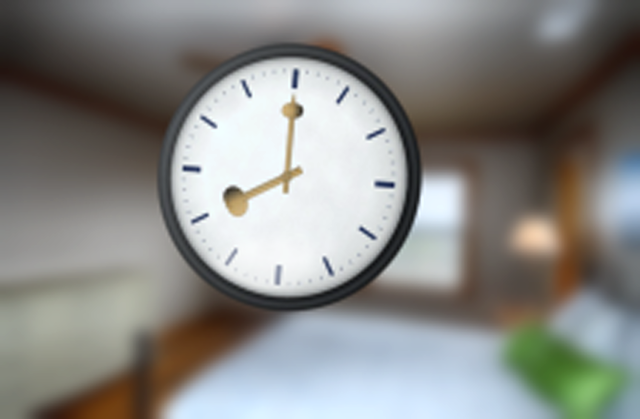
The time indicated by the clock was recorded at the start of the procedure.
8:00
